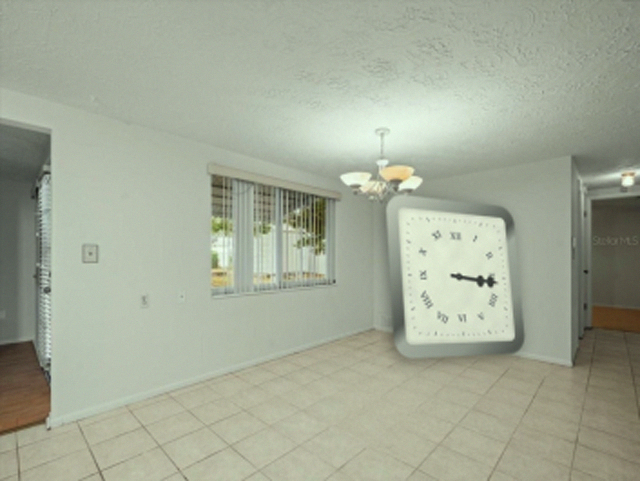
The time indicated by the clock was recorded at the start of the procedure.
3:16
